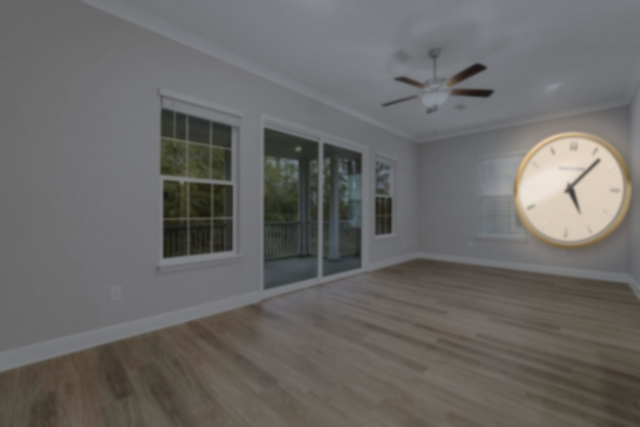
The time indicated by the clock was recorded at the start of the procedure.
5:07
